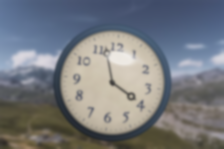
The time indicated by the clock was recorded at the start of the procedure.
3:57
